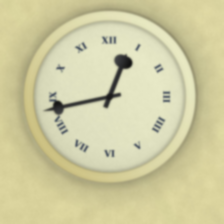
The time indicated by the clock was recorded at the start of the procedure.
12:43
